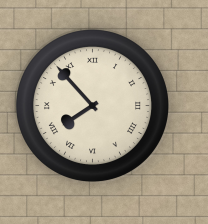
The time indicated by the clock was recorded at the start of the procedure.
7:53
